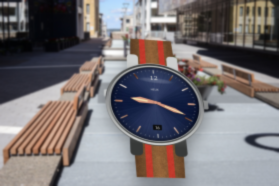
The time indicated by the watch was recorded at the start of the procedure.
9:19
